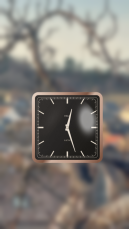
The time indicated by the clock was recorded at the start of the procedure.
12:27
